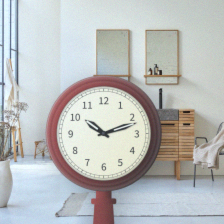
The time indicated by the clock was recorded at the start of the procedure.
10:12
